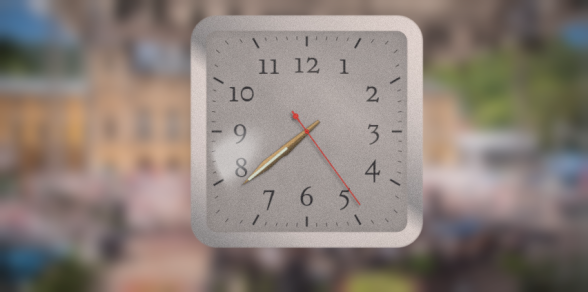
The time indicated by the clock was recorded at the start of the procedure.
7:38:24
